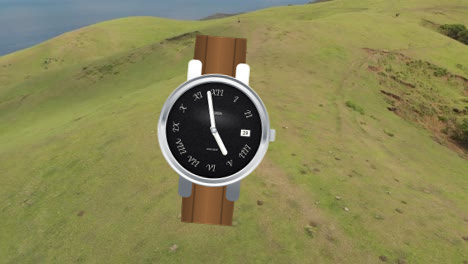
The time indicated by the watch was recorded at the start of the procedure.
4:58
